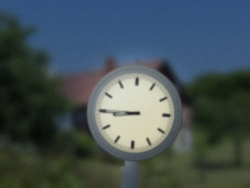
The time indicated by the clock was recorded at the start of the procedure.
8:45
